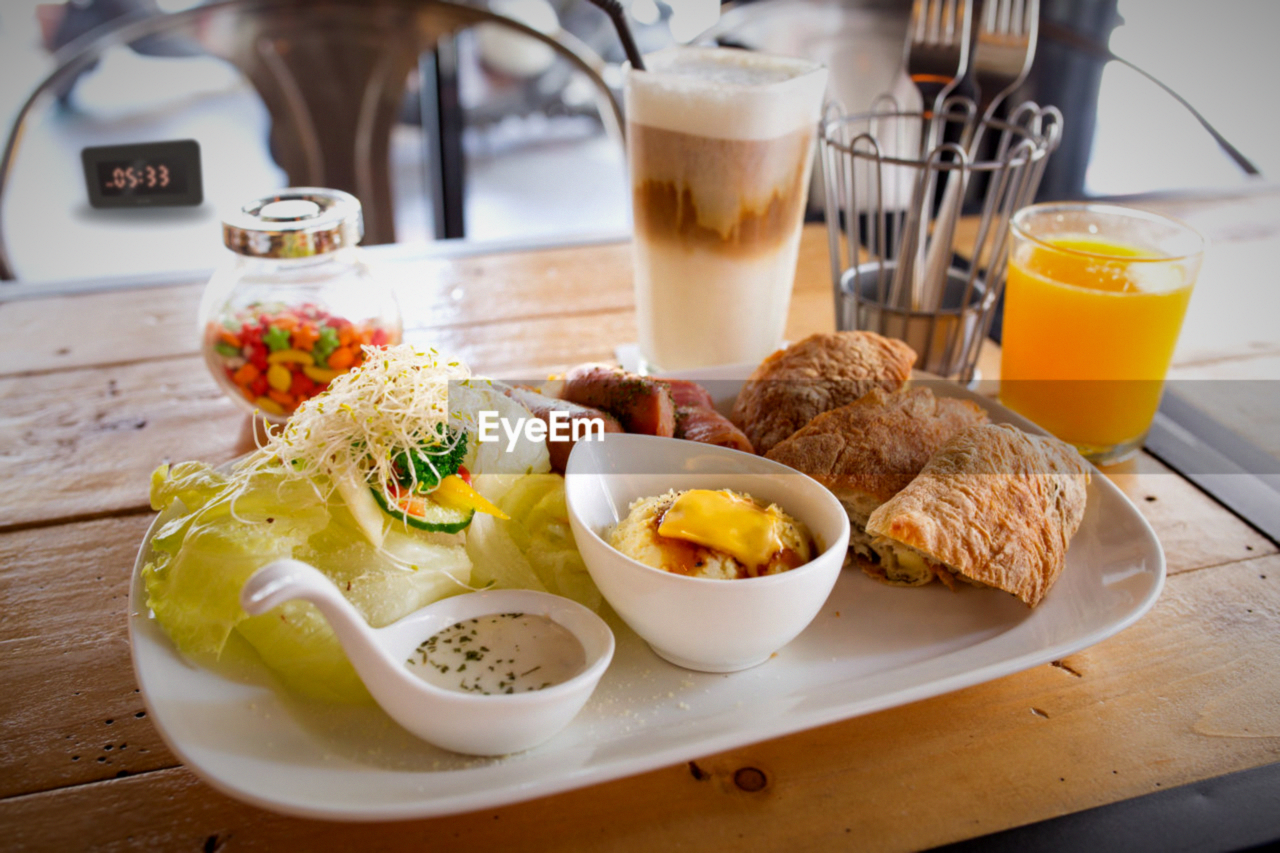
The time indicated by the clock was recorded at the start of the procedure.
5:33
